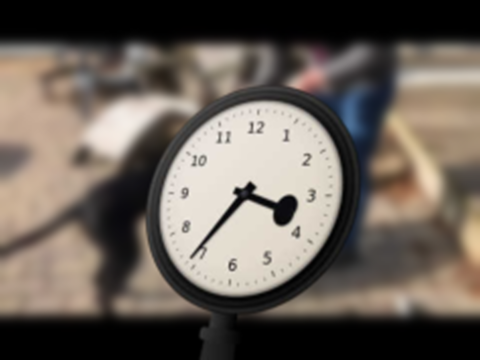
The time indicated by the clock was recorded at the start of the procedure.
3:36
